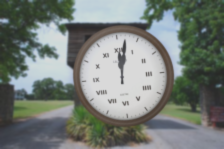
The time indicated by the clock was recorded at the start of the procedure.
12:02
